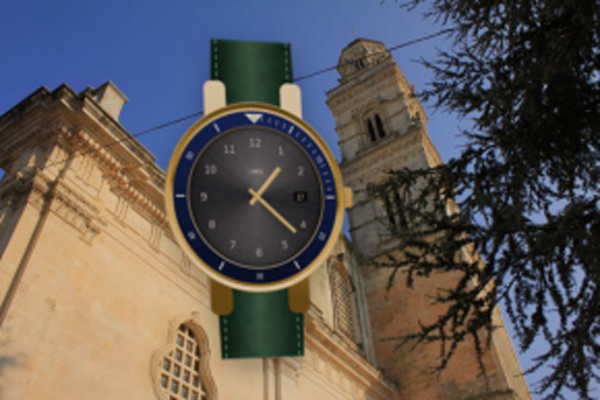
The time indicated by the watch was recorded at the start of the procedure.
1:22
